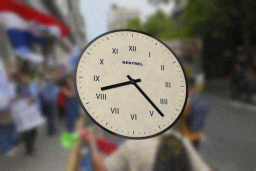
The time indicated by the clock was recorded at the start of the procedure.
8:23
